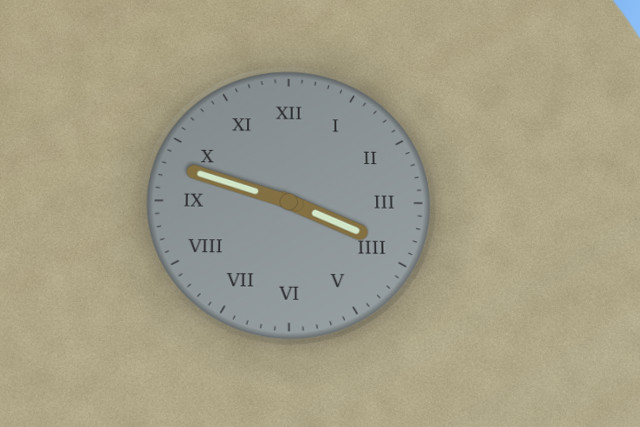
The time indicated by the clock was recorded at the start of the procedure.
3:48
